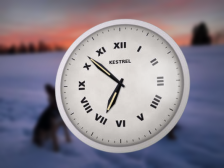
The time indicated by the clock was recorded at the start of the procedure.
6:52
